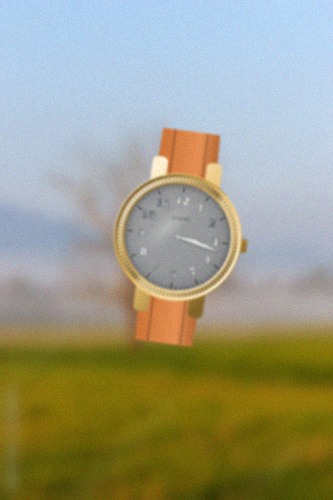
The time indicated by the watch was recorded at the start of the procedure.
3:17
